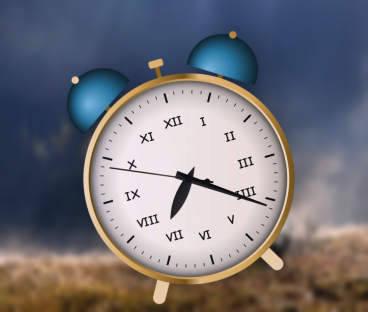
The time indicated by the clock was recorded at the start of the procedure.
7:20:49
